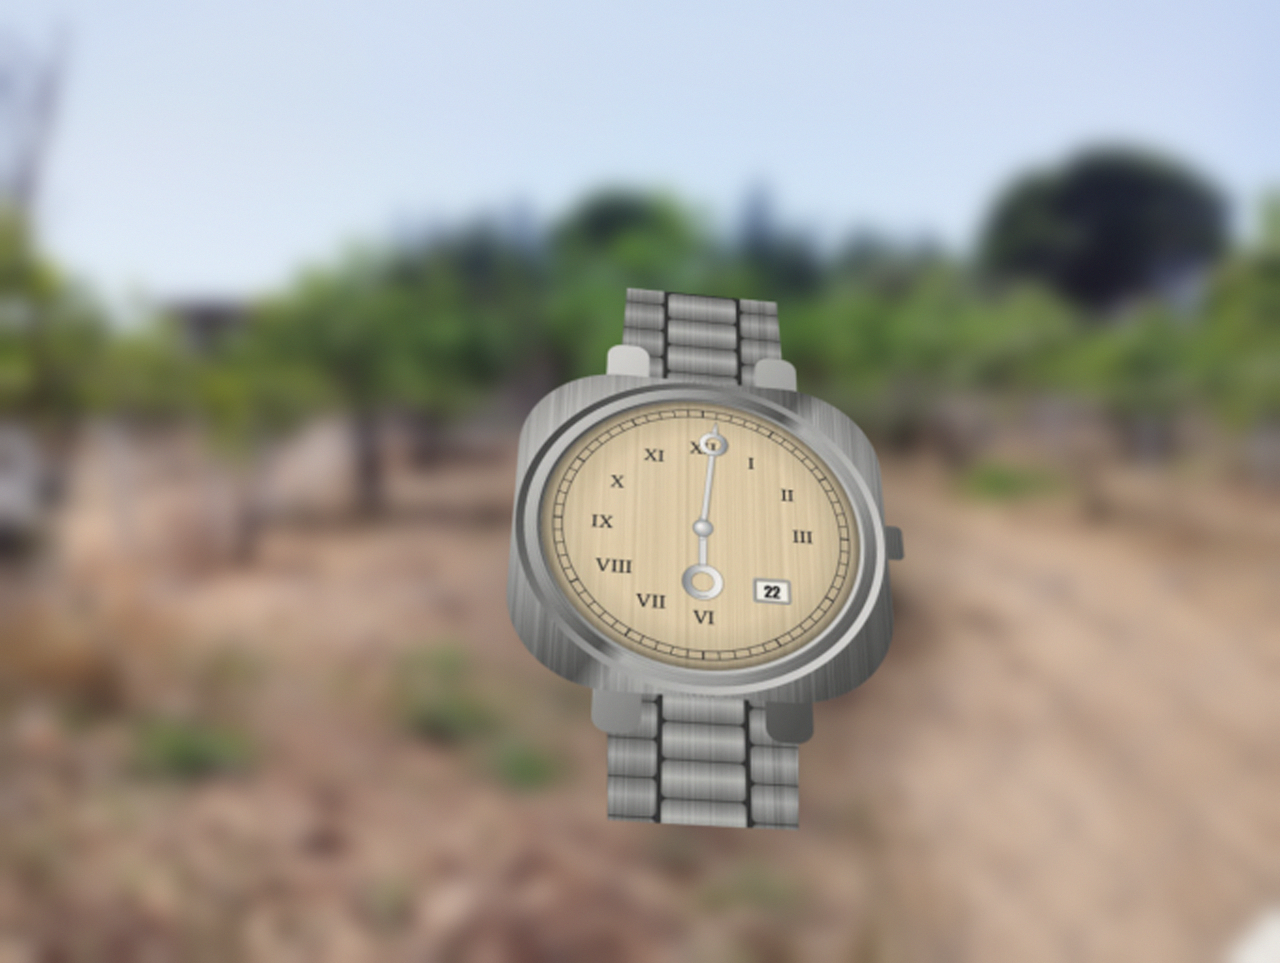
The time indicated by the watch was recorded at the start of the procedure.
6:01
